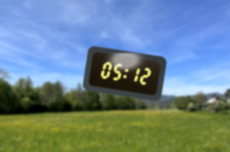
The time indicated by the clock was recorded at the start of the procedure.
5:12
